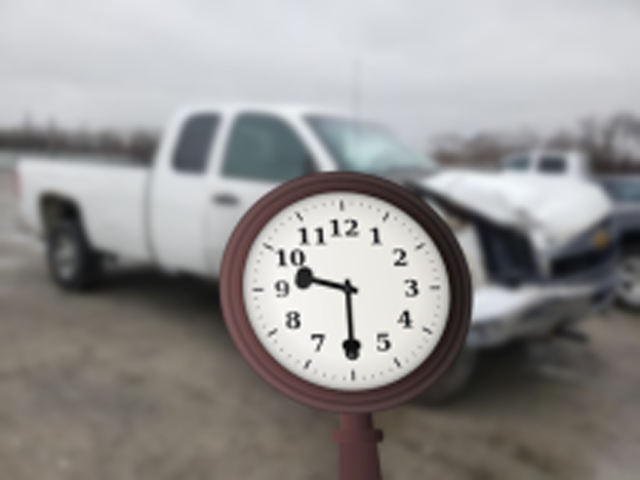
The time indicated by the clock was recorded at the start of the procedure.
9:30
